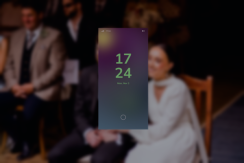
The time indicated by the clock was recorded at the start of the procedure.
17:24
